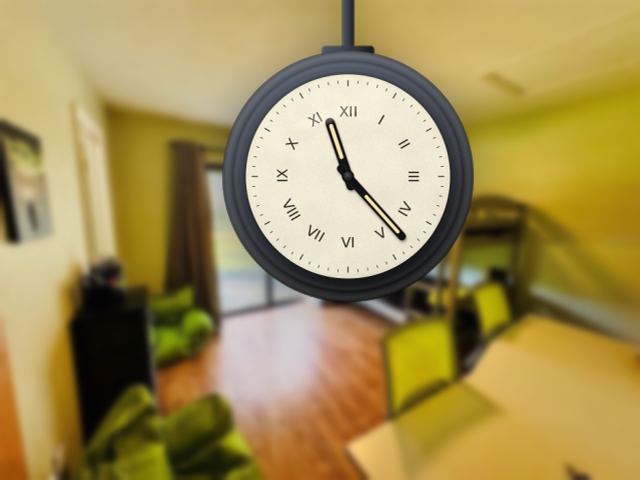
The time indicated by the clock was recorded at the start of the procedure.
11:23
